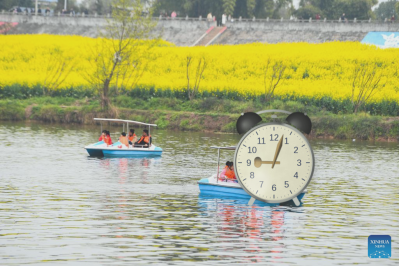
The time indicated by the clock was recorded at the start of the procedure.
9:03
